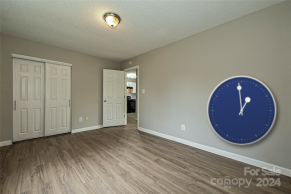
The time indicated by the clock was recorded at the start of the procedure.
12:59
